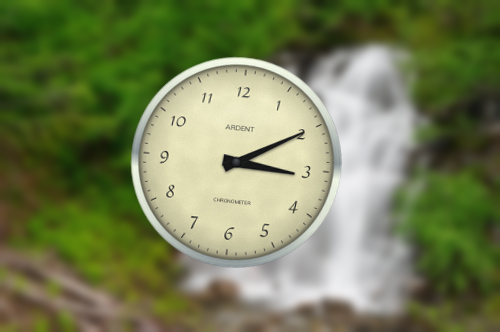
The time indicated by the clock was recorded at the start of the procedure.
3:10
